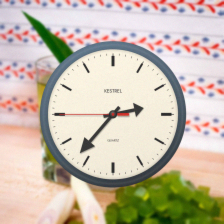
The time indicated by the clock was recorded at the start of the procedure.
2:36:45
